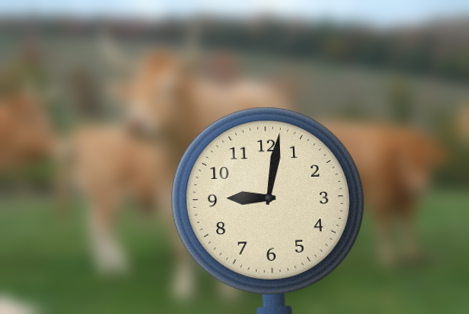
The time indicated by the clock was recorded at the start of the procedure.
9:02
